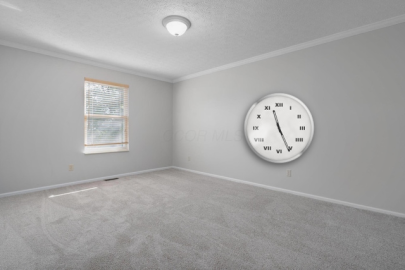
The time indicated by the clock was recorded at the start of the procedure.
11:26
